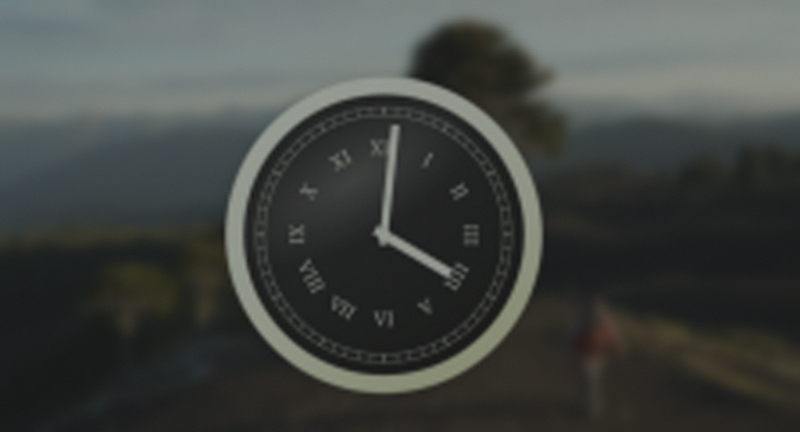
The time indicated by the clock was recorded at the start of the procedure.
4:01
